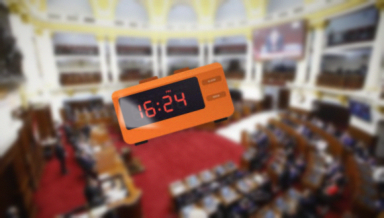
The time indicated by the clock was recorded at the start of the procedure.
16:24
